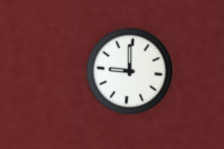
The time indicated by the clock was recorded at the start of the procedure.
8:59
